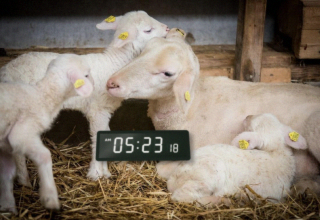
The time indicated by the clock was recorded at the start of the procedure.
5:23:18
